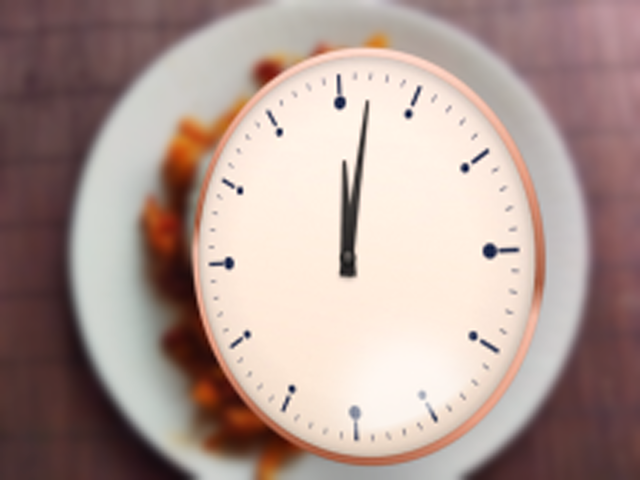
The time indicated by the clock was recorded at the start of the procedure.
12:02
